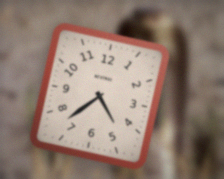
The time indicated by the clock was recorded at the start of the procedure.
4:37
